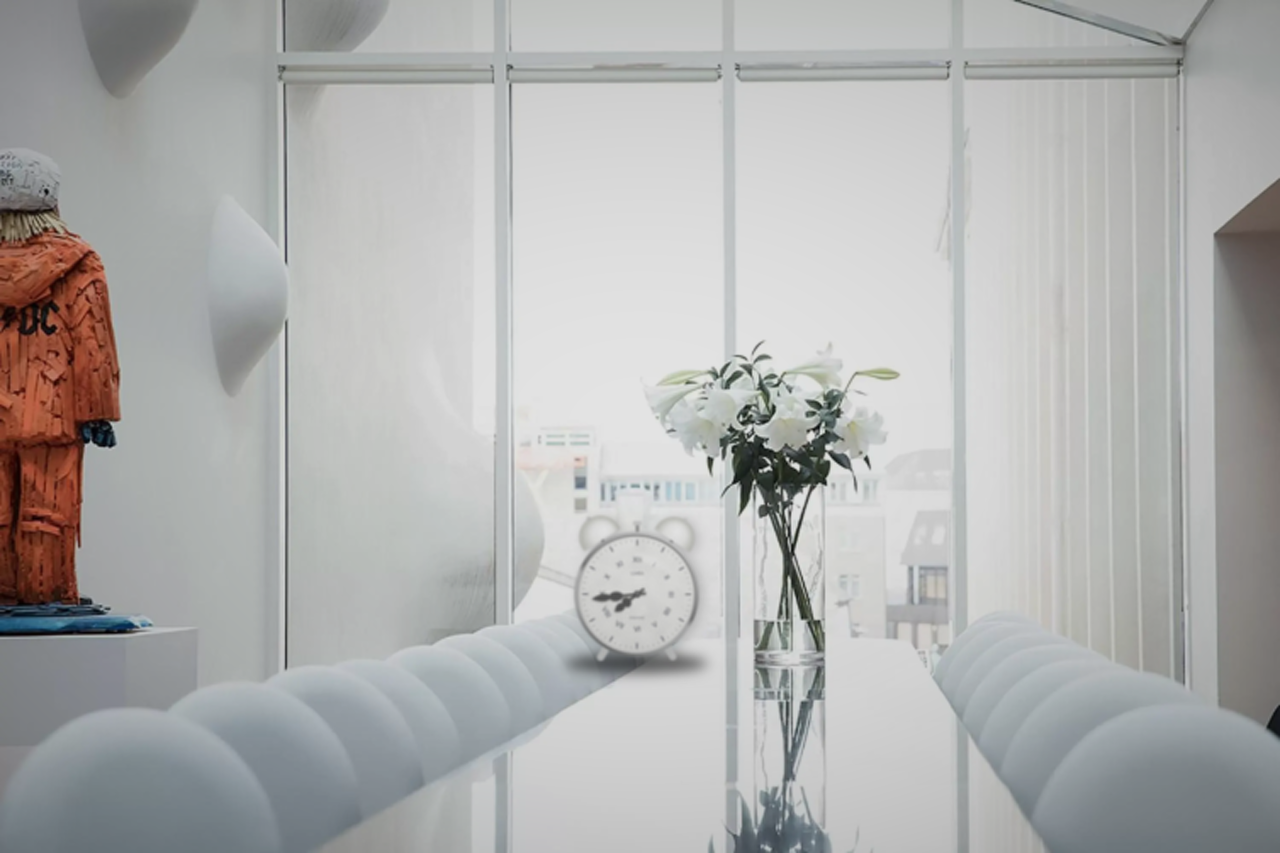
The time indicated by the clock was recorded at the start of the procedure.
7:44
